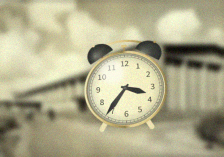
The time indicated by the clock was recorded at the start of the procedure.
3:36
